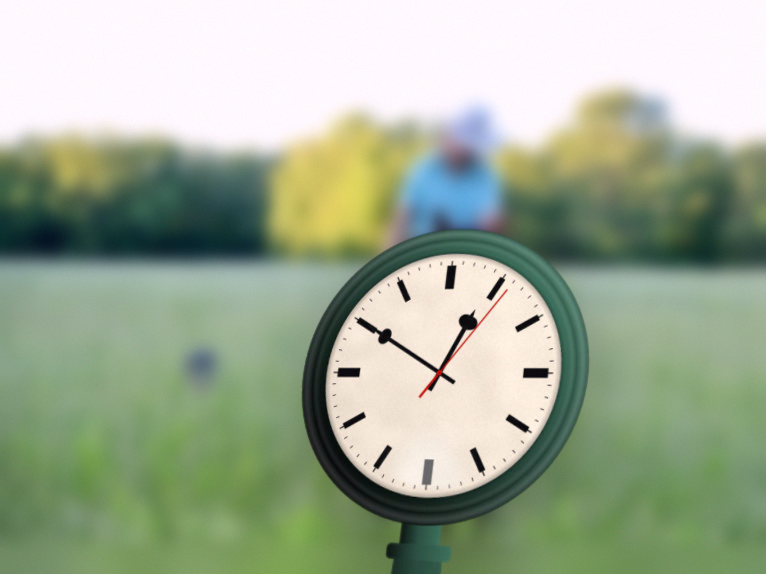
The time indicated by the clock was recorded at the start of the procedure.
12:50:06
